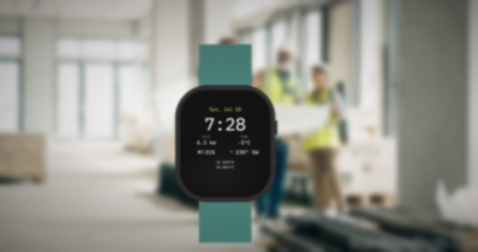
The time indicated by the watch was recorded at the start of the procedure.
7:28
